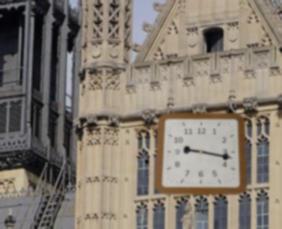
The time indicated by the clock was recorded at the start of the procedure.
9:17
